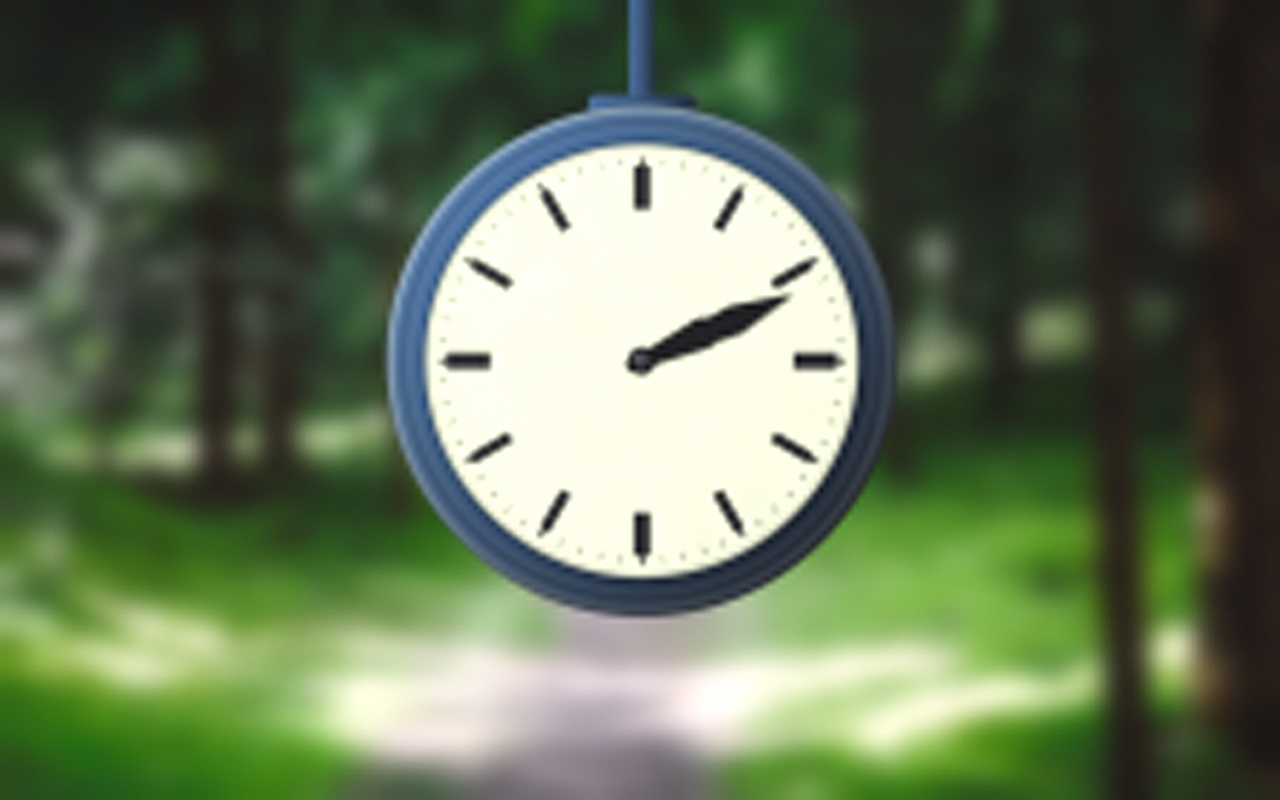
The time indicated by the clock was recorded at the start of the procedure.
2:11
